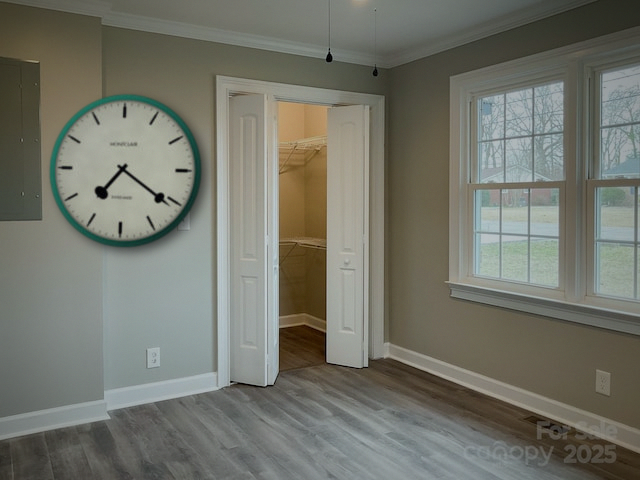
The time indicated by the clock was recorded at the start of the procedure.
7:21
